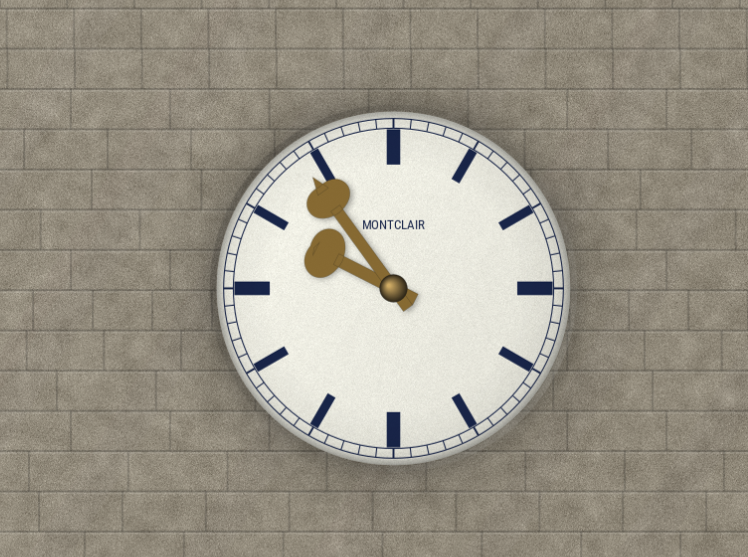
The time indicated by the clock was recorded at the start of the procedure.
9:54
